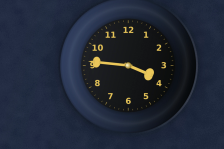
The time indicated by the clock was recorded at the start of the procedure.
3:46
